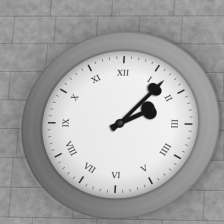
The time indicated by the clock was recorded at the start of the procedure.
2:07
